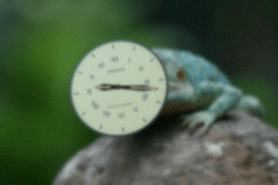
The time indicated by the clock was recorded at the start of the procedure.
9:17
